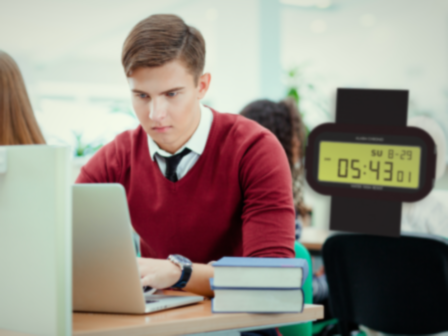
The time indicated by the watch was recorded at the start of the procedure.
5:43
